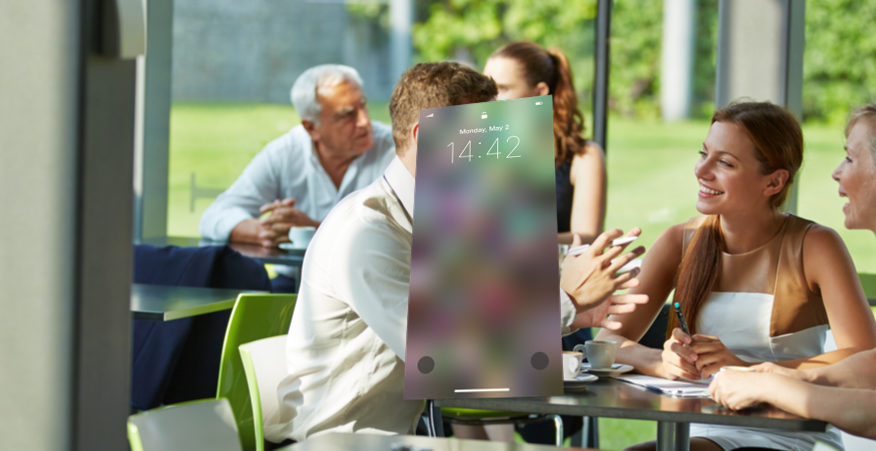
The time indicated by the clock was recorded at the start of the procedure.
14:42
